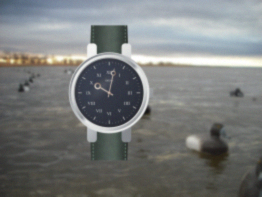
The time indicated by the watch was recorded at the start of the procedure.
10:02
